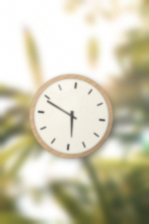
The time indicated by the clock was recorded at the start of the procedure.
5:49
